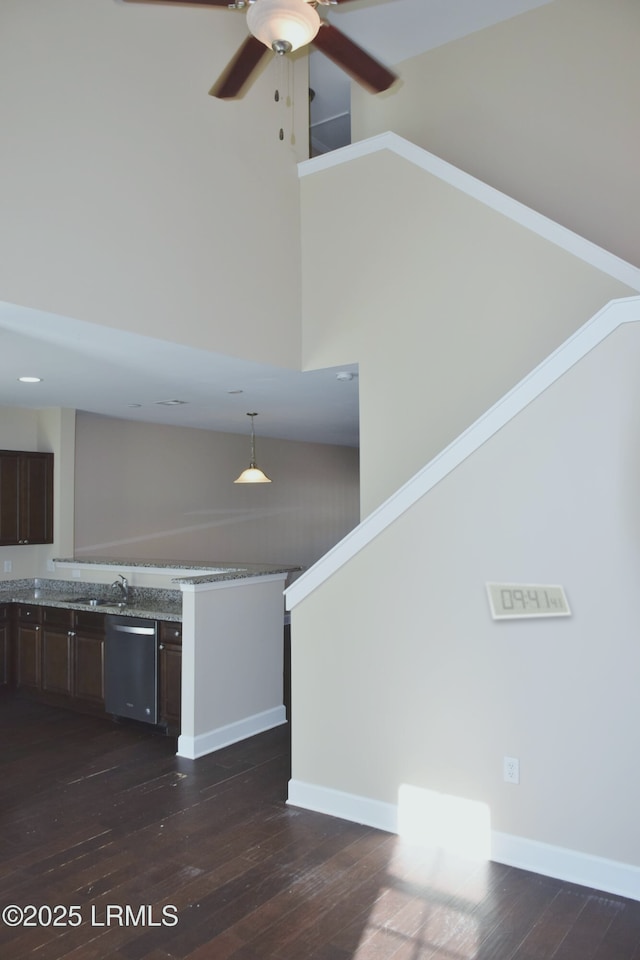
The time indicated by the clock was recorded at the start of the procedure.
9:41
